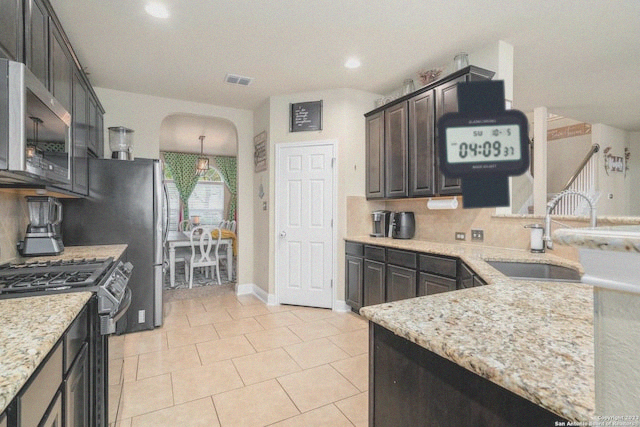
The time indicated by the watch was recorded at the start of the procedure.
4:09
